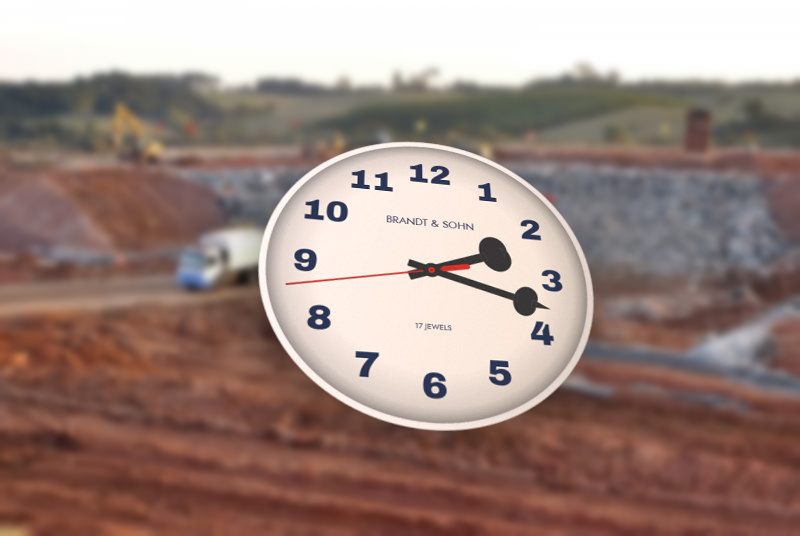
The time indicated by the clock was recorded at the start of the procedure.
2:17:43
